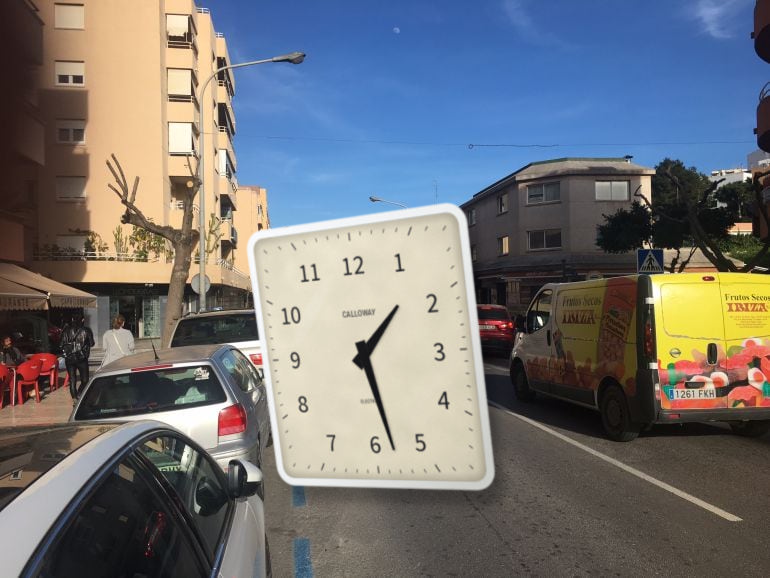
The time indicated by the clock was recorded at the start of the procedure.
1:28
